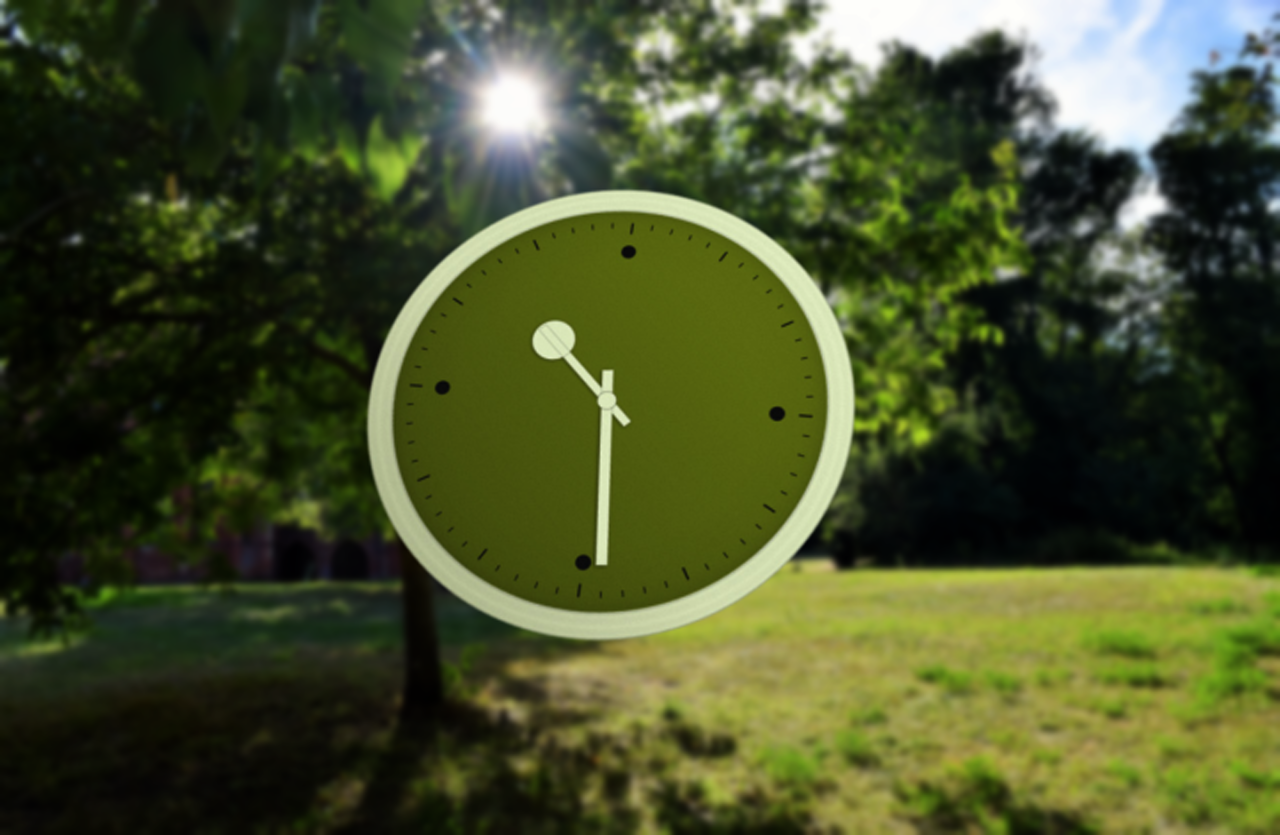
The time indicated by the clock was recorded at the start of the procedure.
10:29
